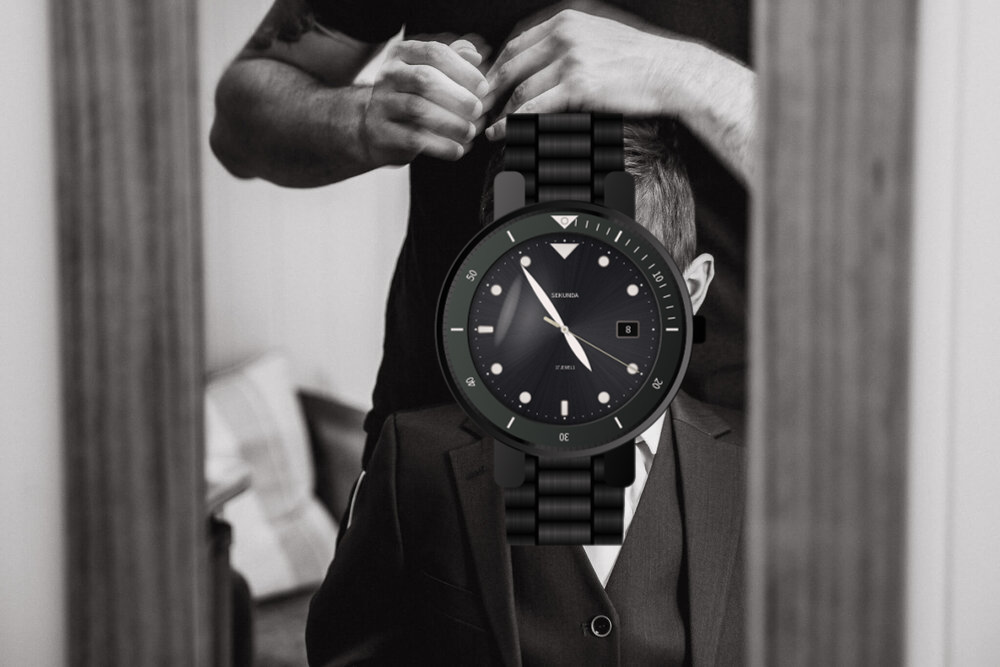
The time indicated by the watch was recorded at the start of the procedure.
4:54:20
